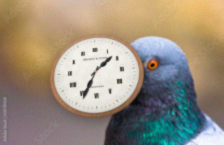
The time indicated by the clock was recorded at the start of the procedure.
1:34
